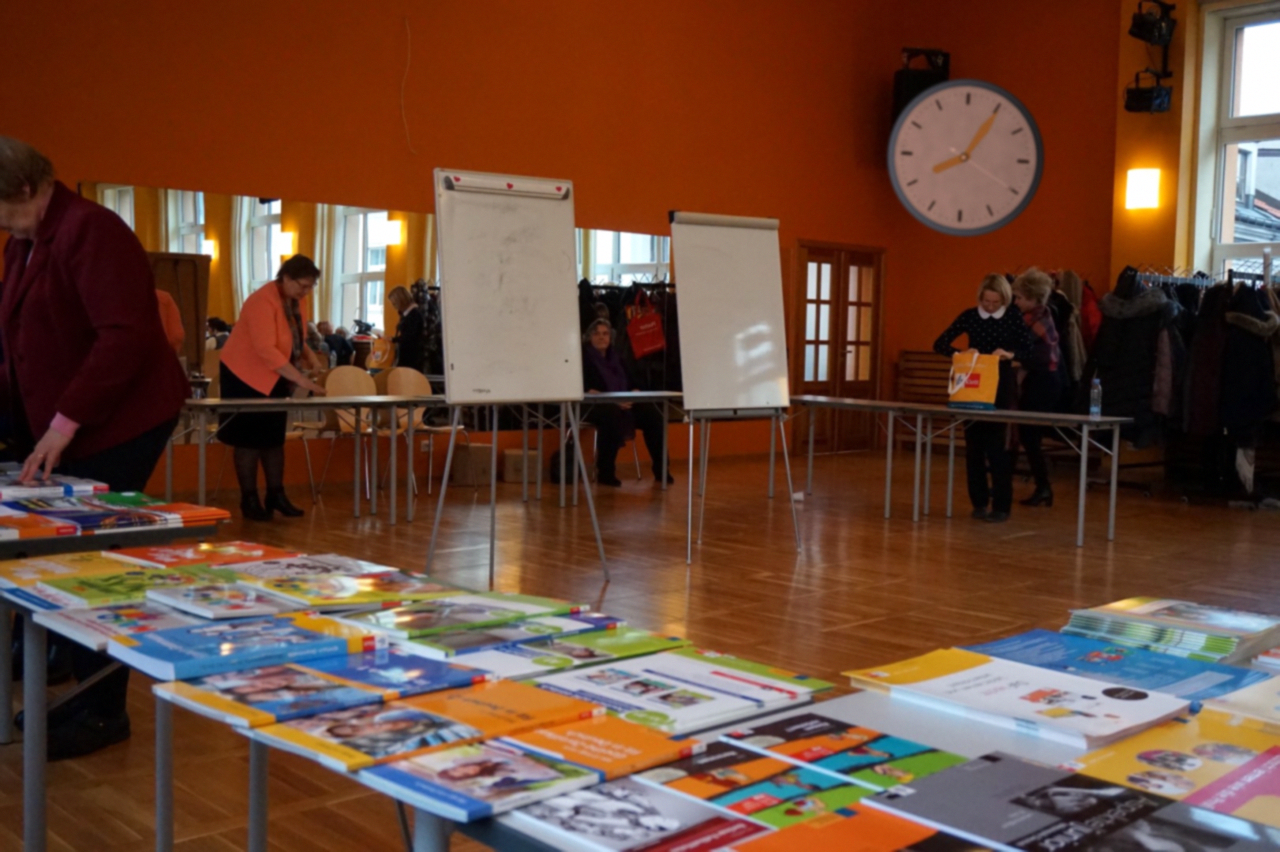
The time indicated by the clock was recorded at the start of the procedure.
8:05:20
